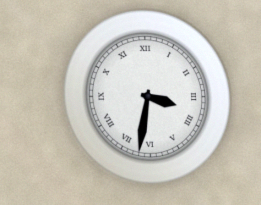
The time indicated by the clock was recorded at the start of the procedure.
3:32
